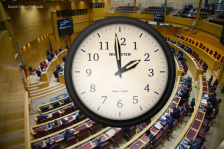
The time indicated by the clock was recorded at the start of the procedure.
1:59
